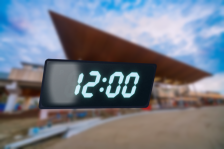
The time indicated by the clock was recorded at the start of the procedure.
12:00
